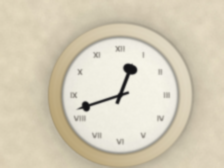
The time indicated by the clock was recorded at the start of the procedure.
12:42
